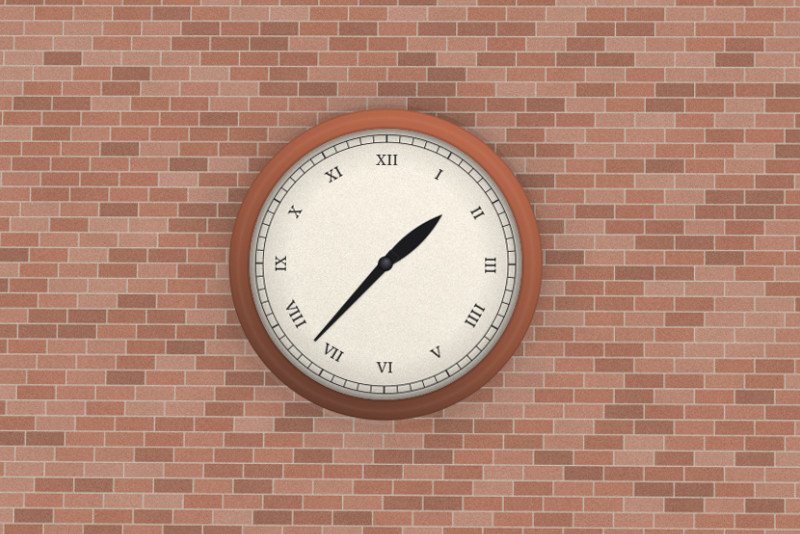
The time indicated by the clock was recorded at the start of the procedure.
1:37
